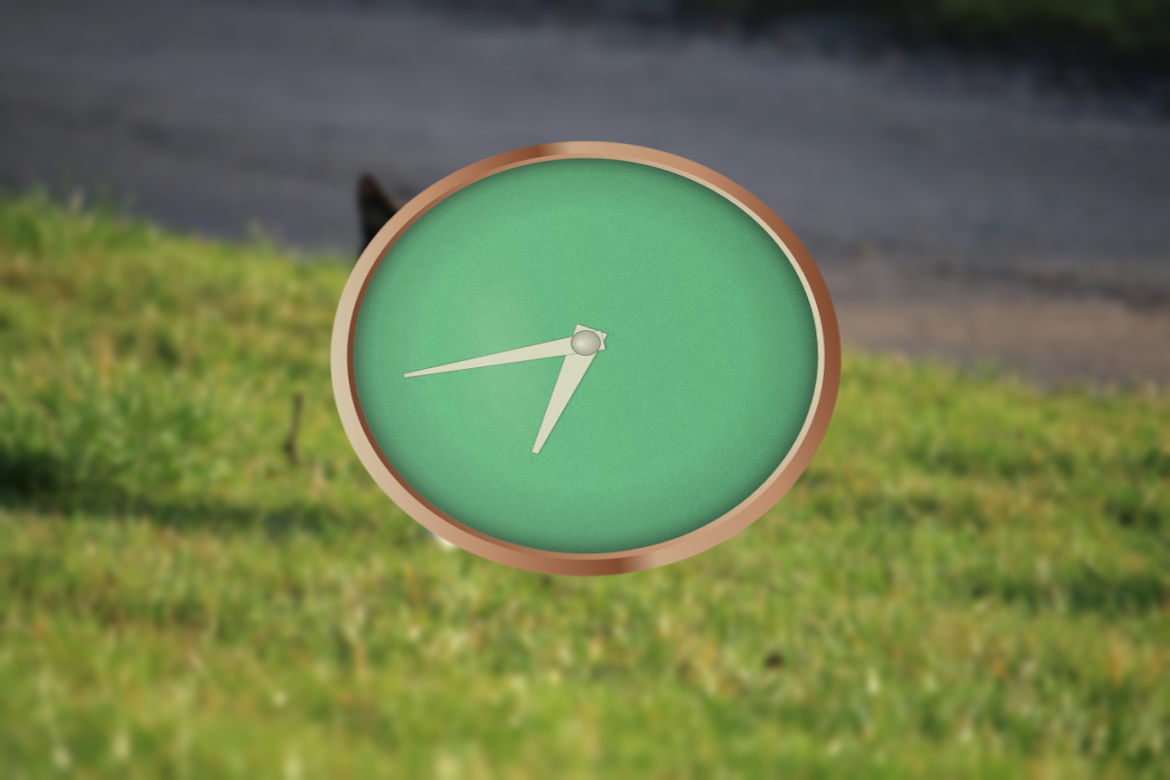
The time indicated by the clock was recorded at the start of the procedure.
6:43
